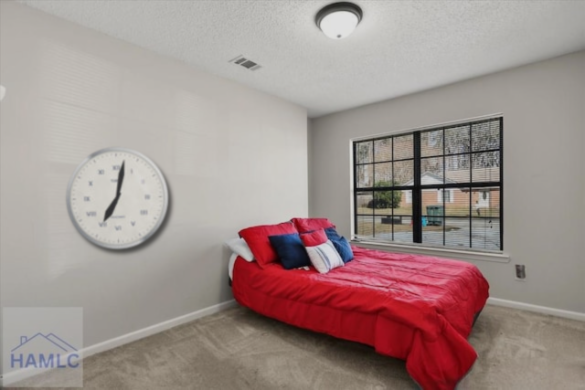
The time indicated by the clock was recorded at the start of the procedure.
7:02
